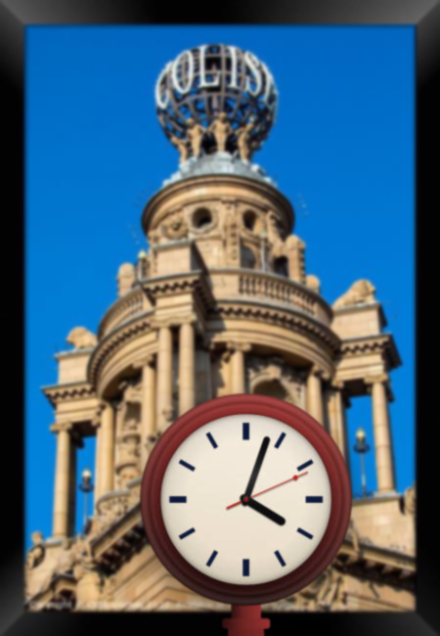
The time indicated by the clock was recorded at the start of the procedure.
4:03:11
